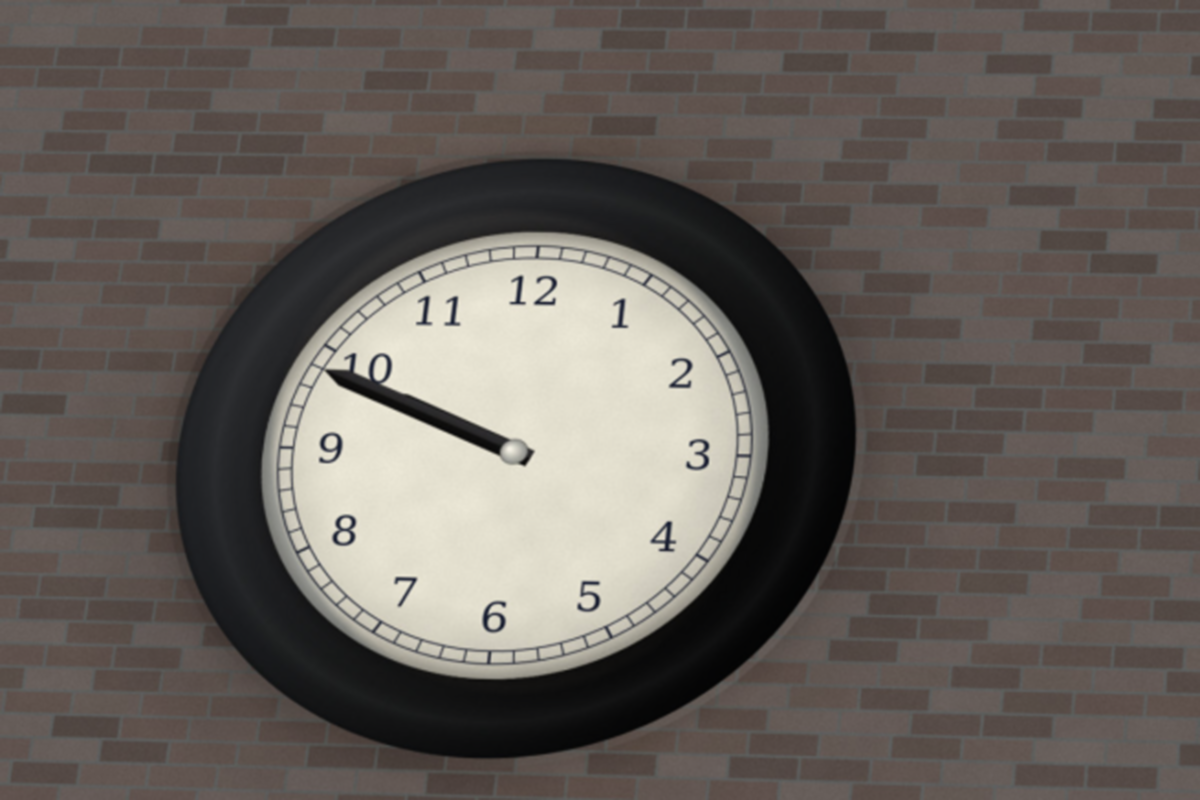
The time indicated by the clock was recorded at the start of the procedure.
9:49
